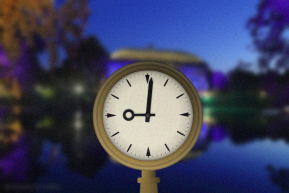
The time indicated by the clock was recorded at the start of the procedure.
9:01
